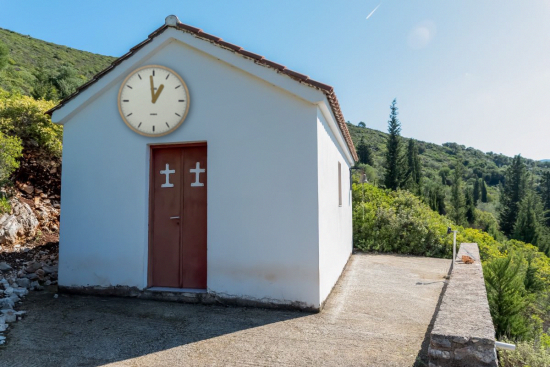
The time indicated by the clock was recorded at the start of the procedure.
12:59
